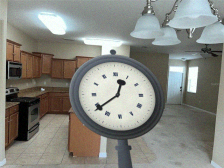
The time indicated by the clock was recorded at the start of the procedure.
12:39
